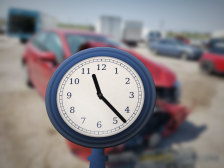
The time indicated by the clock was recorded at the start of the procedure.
11:23
